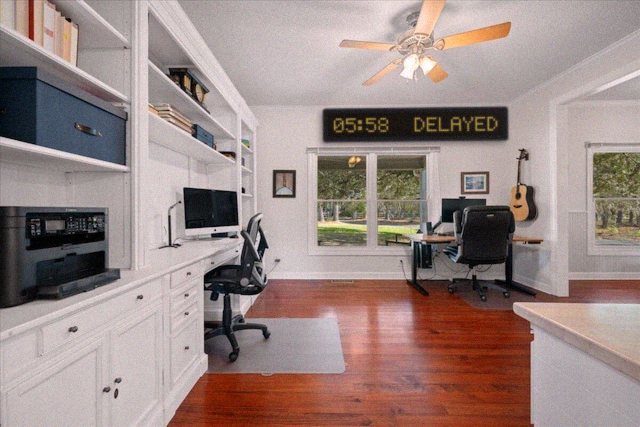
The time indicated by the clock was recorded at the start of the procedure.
5:58
